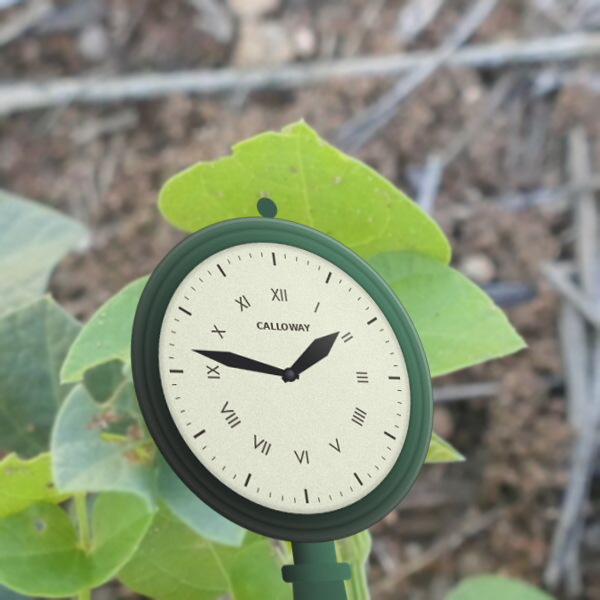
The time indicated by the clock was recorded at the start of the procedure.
1:47
